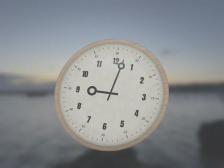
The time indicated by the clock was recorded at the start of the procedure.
9:02
